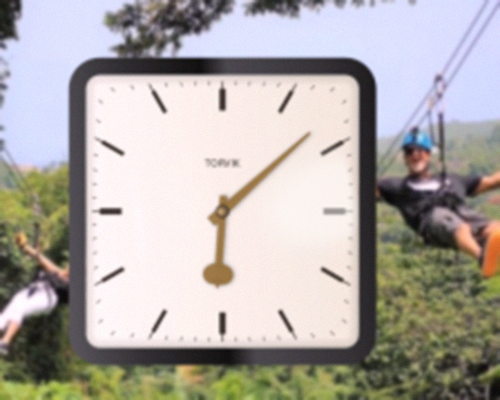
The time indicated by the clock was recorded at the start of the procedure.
6:08
